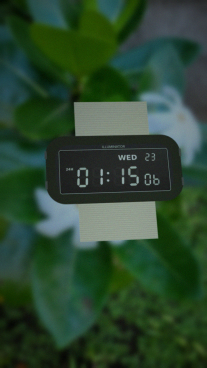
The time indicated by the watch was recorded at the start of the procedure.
1:15:06
